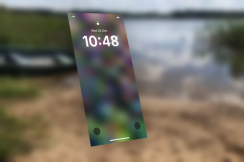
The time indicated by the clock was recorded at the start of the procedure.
10:48
